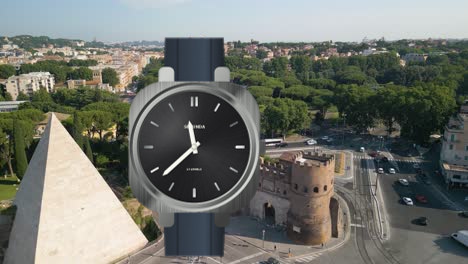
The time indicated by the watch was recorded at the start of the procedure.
11:38
